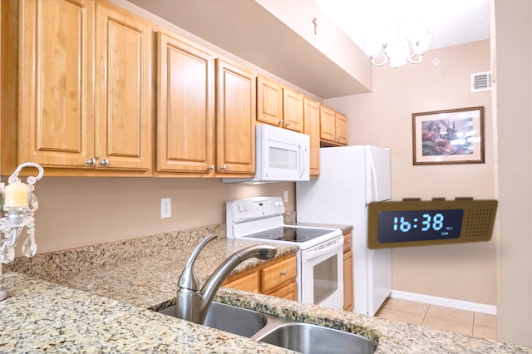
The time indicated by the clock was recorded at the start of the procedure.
16:38
